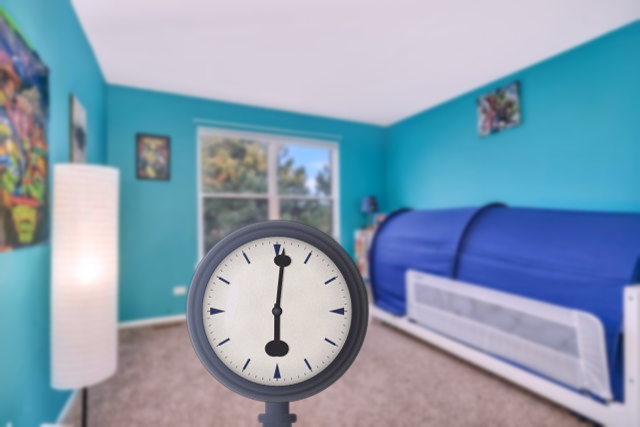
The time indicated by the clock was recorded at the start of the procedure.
6:01
